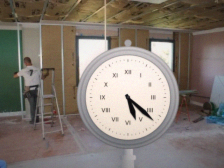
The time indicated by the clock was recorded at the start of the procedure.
5:22
